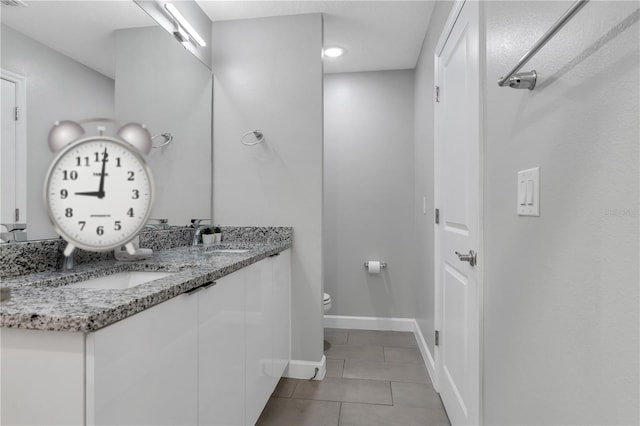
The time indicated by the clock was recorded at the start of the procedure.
9:01
